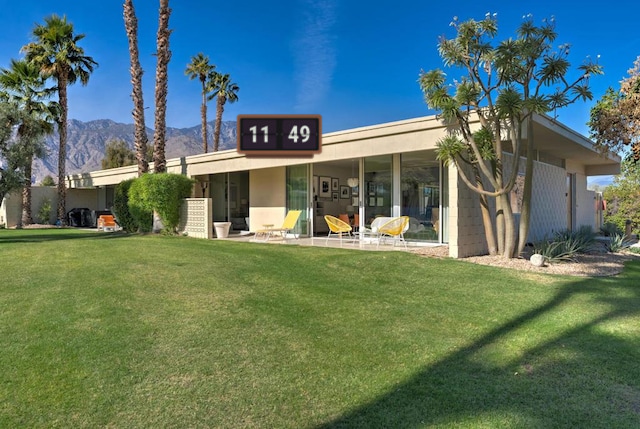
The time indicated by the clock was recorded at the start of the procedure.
11:49
